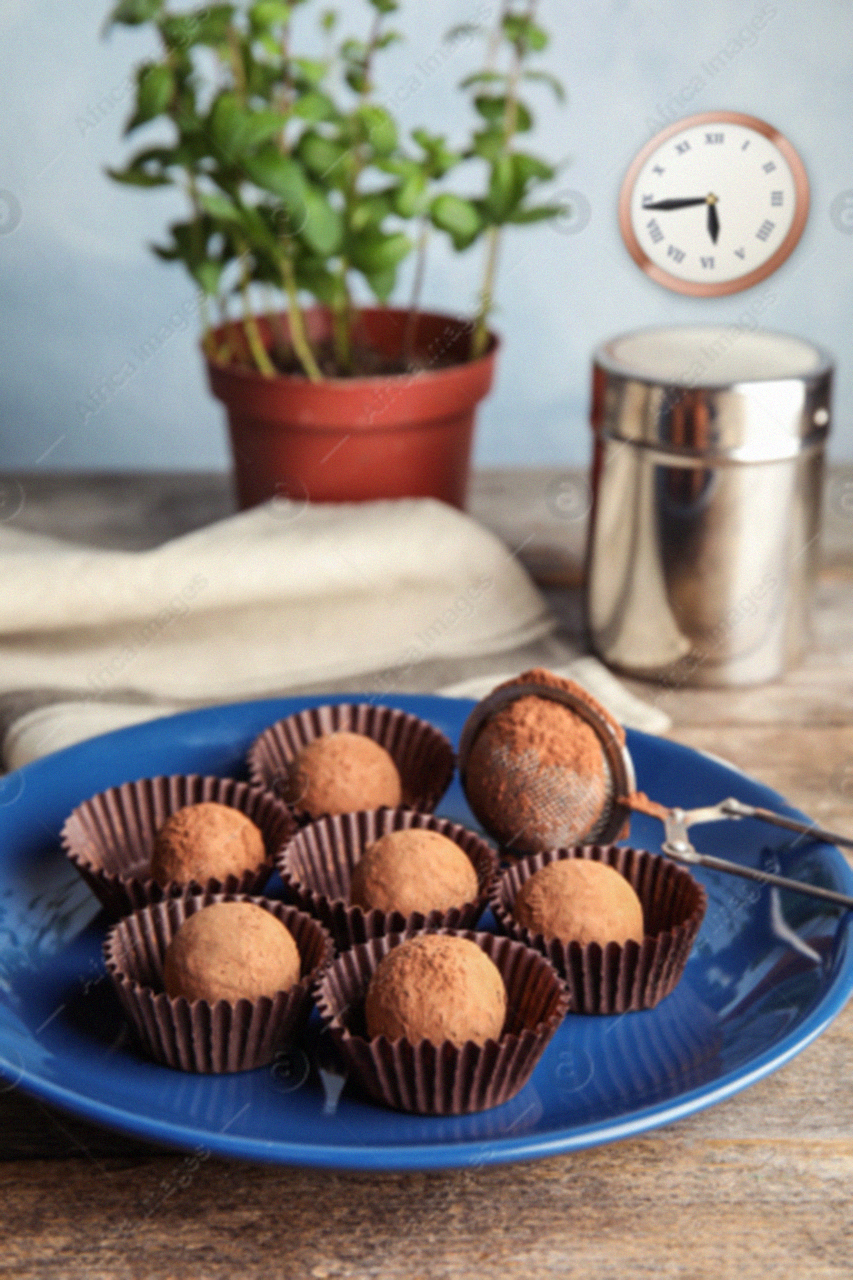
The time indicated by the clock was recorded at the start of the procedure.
5:44
